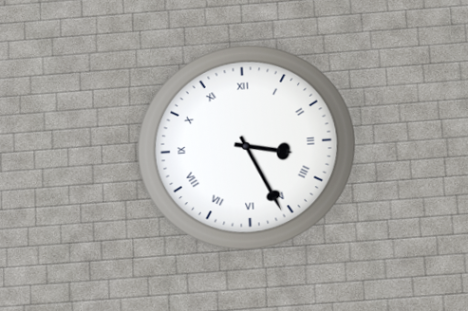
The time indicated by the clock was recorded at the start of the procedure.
3:26
